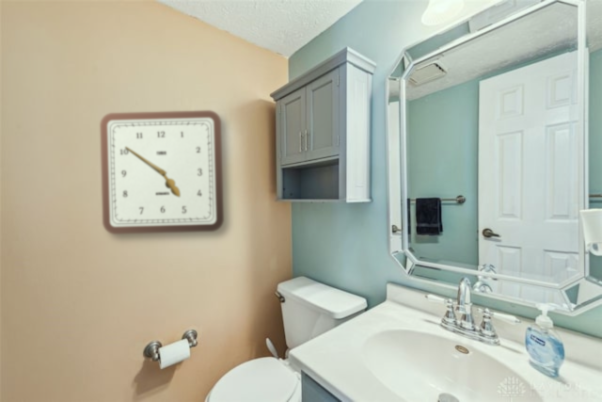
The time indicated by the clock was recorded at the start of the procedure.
4:51
